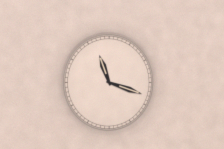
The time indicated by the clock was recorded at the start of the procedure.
11:18
